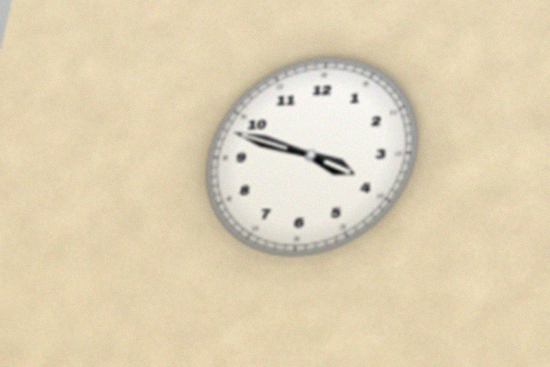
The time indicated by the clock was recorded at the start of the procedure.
3:48
